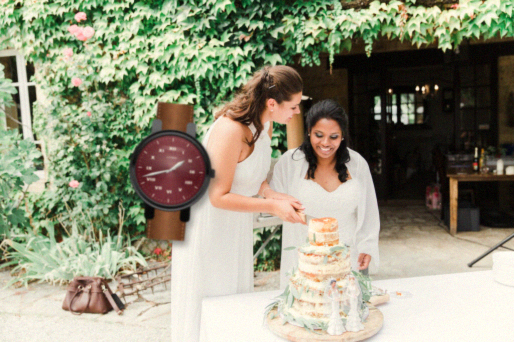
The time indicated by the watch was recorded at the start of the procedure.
1:42
